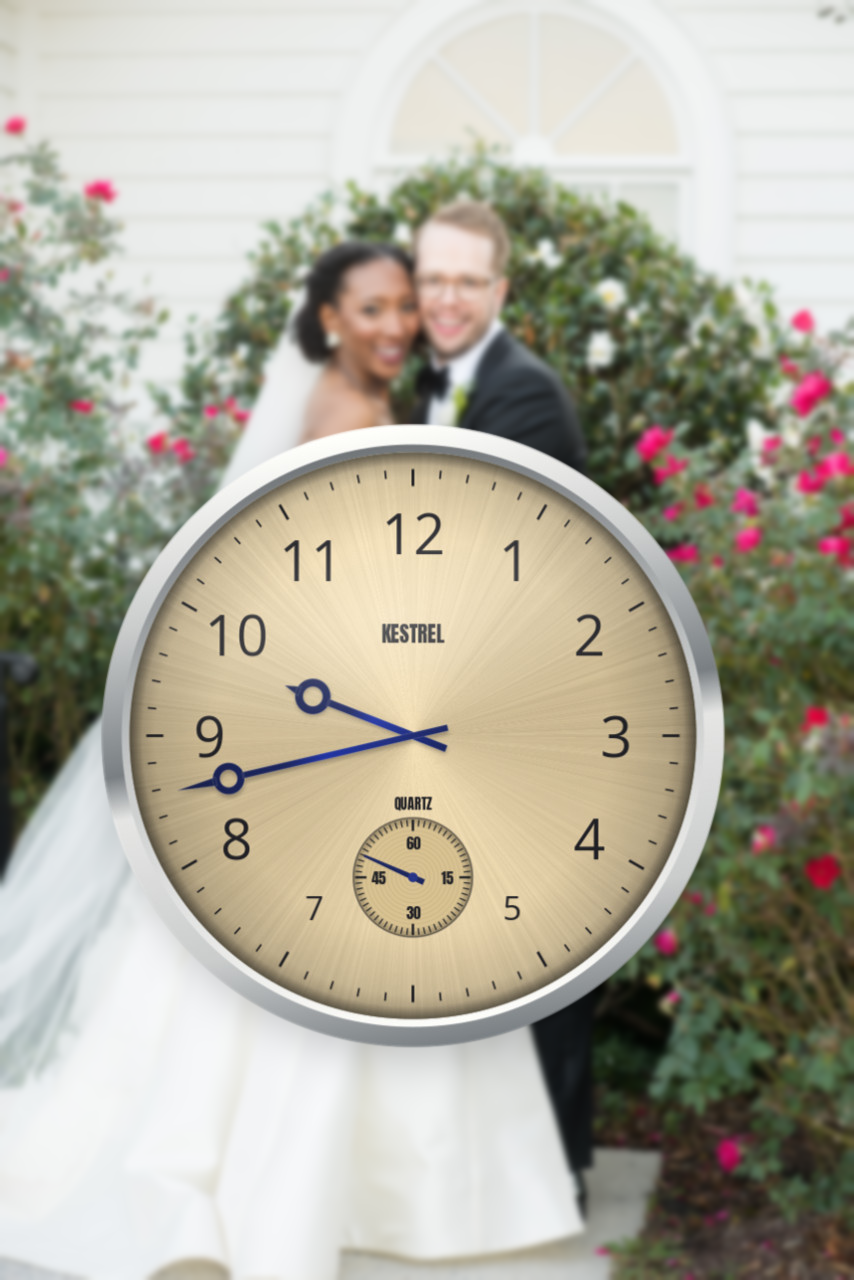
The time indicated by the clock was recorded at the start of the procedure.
9:42:49
